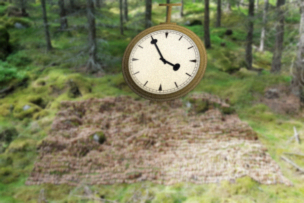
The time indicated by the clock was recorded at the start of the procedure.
3:55
